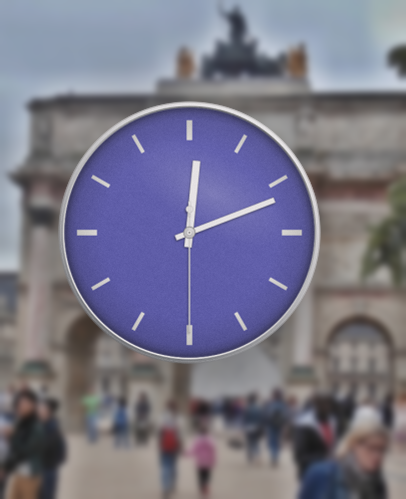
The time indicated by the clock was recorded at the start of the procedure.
12:11:30
